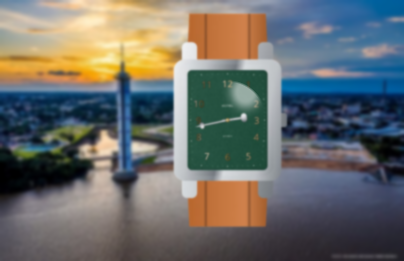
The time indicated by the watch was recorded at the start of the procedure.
2:43
